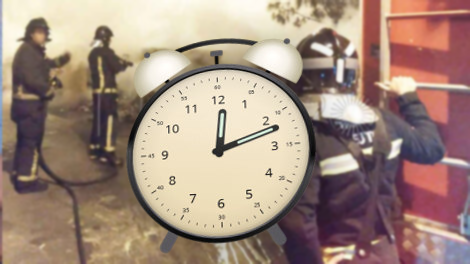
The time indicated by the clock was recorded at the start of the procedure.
12:12
